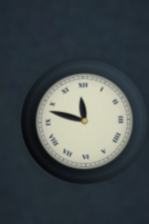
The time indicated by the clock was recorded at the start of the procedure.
11:48
